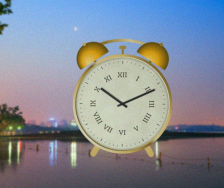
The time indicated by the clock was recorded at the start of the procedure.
10:11
